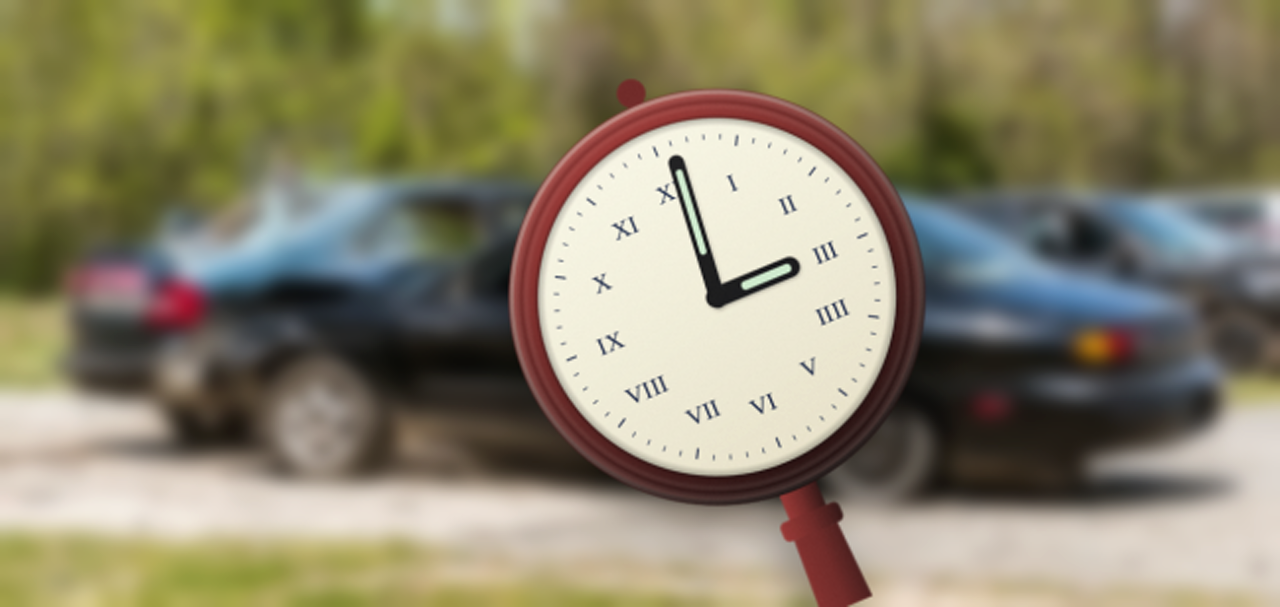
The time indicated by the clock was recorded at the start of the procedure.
3:01
